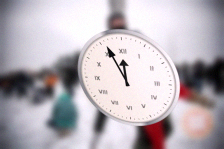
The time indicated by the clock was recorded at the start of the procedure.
11:56
